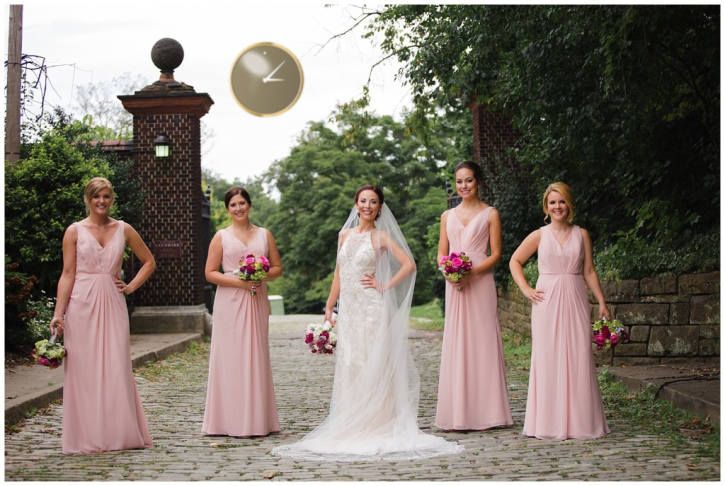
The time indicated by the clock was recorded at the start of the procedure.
3:08
